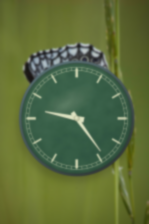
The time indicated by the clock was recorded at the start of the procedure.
9:24
